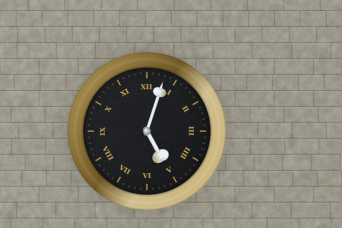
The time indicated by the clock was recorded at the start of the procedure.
5:03
